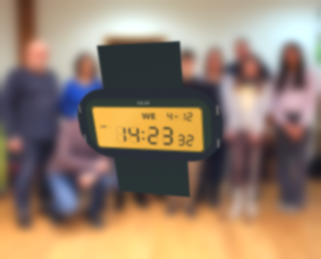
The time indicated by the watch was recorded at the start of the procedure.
14:23:32
